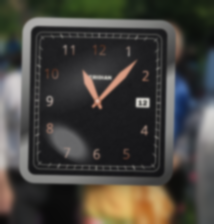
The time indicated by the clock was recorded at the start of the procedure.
11:07
